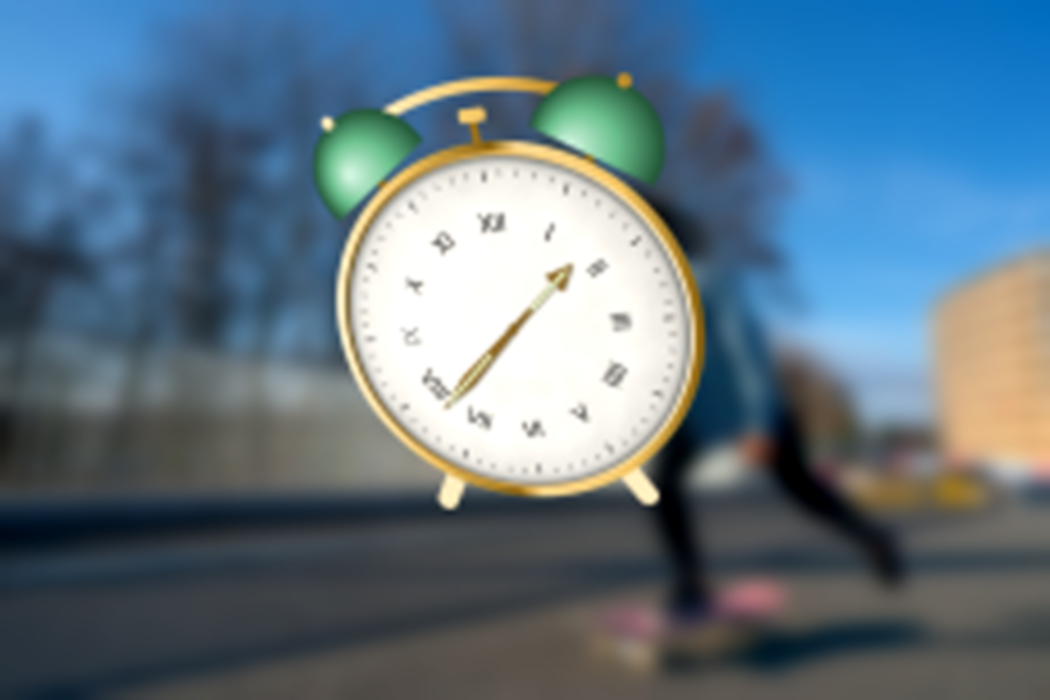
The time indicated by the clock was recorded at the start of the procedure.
1:38
